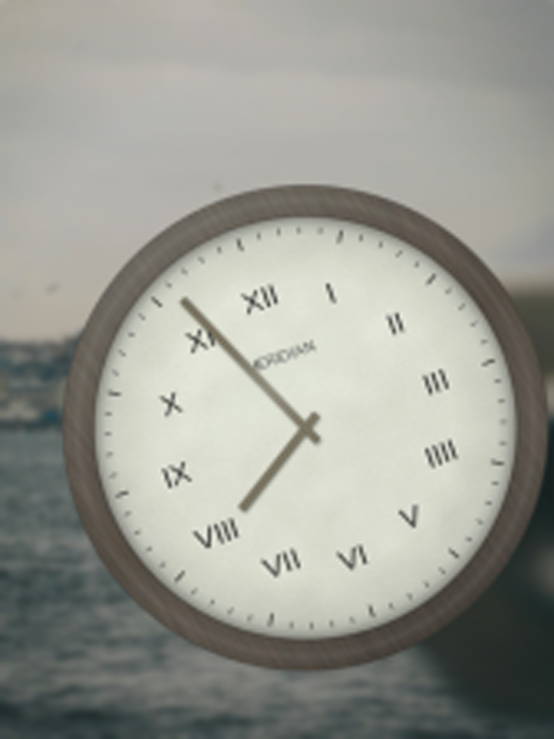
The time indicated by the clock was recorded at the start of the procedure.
7:56
